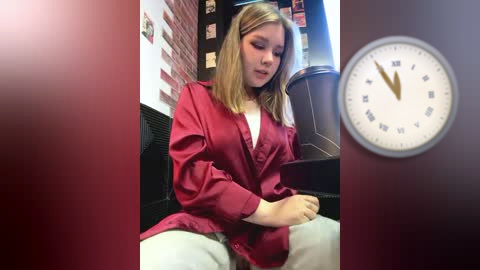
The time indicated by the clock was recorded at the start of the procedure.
11:55
